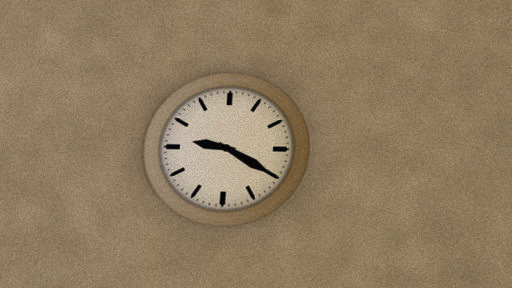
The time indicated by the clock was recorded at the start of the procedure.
9:20
